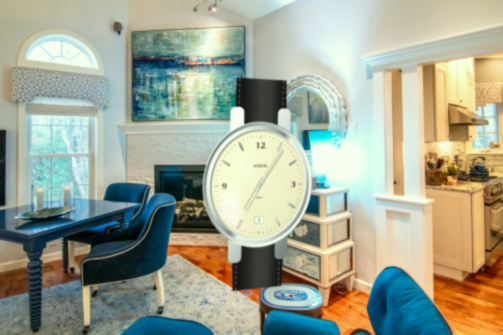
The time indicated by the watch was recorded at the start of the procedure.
7:06
